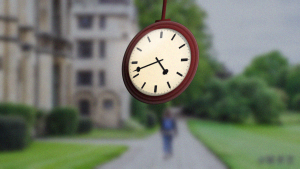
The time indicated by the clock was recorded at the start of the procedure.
4:42
